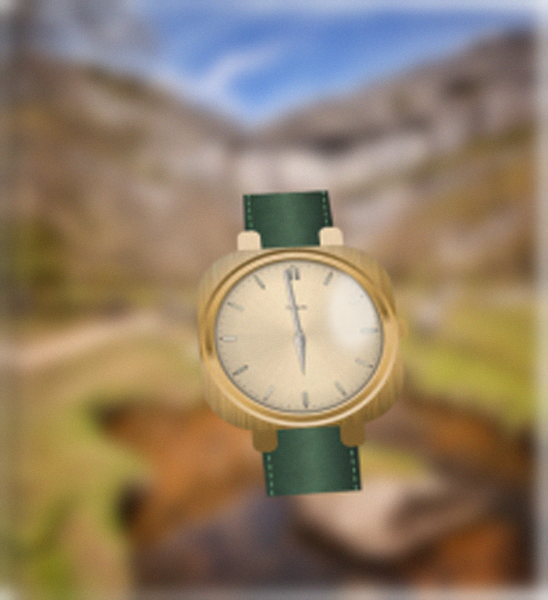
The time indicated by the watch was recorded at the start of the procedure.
5:59
